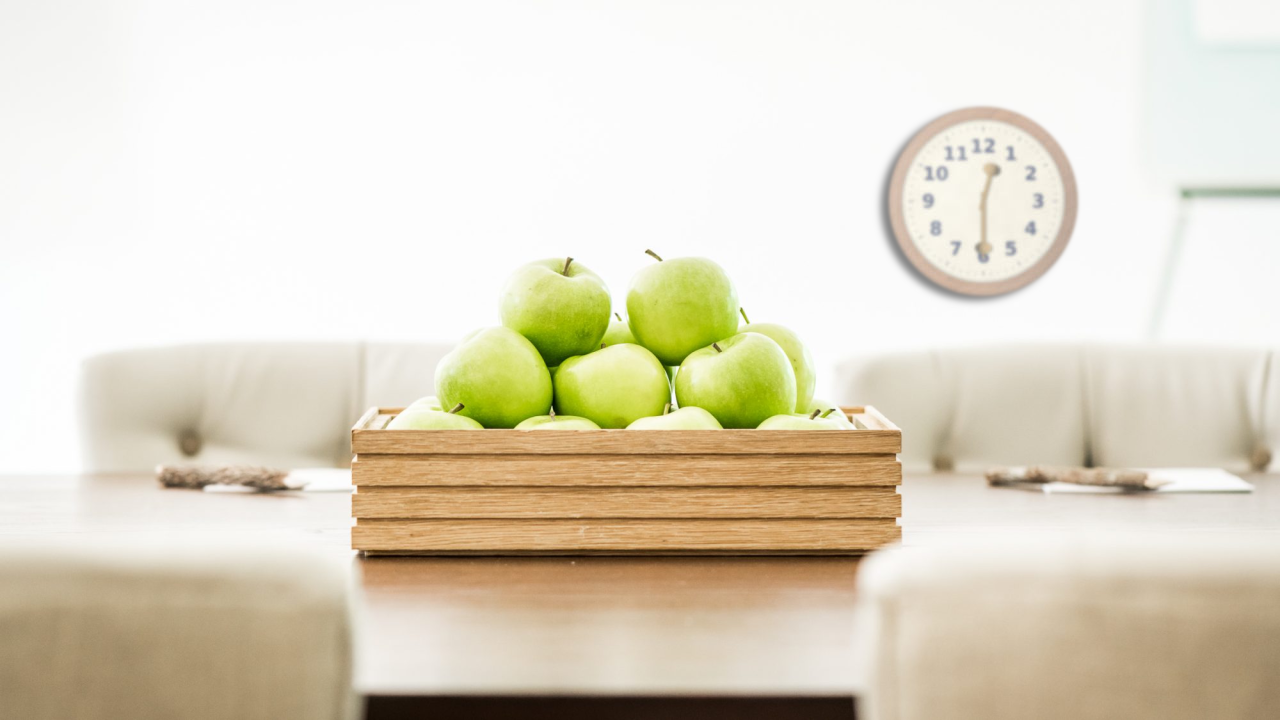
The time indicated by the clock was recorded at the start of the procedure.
12:30
